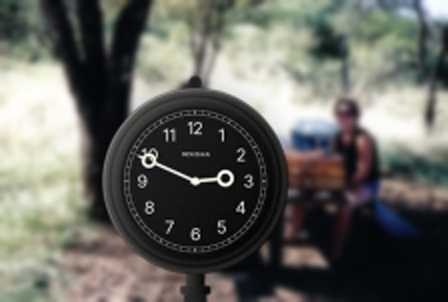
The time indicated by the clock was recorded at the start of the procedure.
2:49
